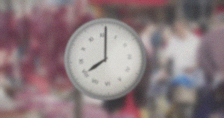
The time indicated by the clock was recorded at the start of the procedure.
8:01
